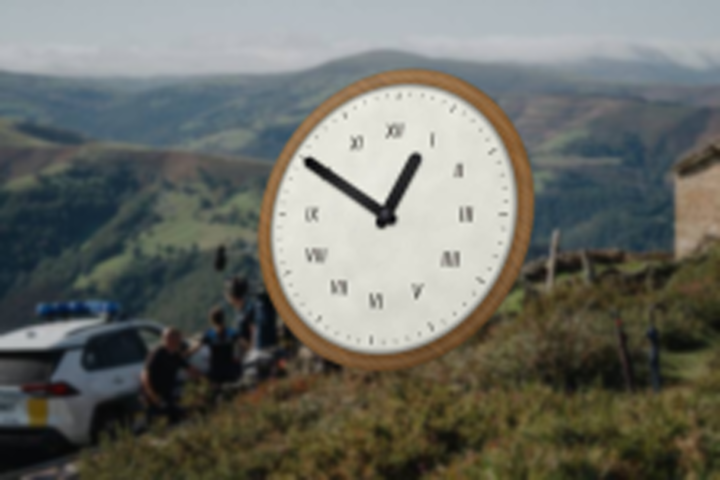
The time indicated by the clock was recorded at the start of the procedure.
12:50
